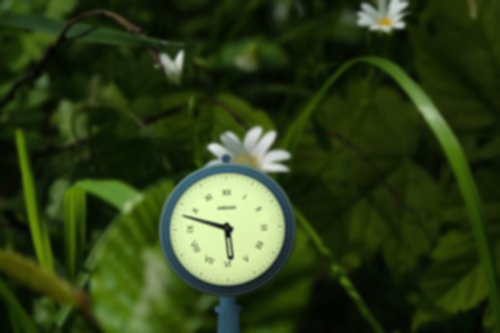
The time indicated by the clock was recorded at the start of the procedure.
5:48
